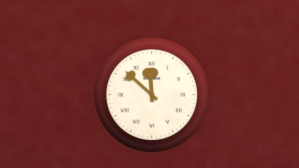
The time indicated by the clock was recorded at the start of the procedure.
11:52
